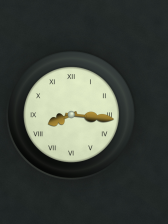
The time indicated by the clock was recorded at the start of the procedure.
8:16
